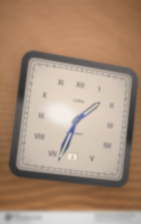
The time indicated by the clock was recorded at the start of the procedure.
1:33
